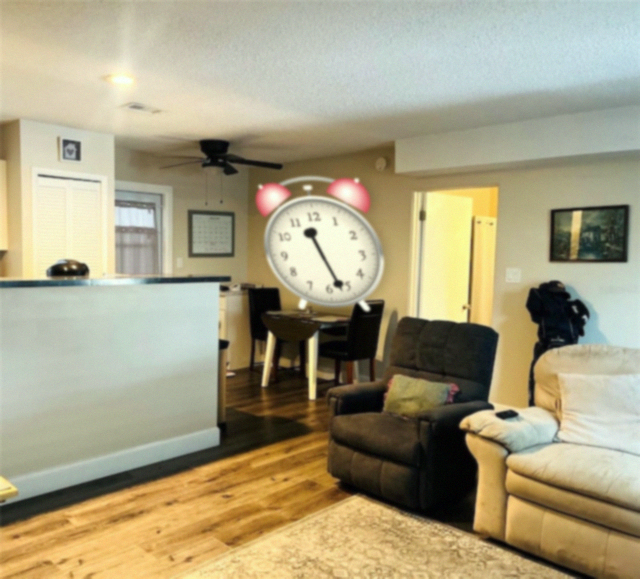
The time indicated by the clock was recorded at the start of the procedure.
11:27
